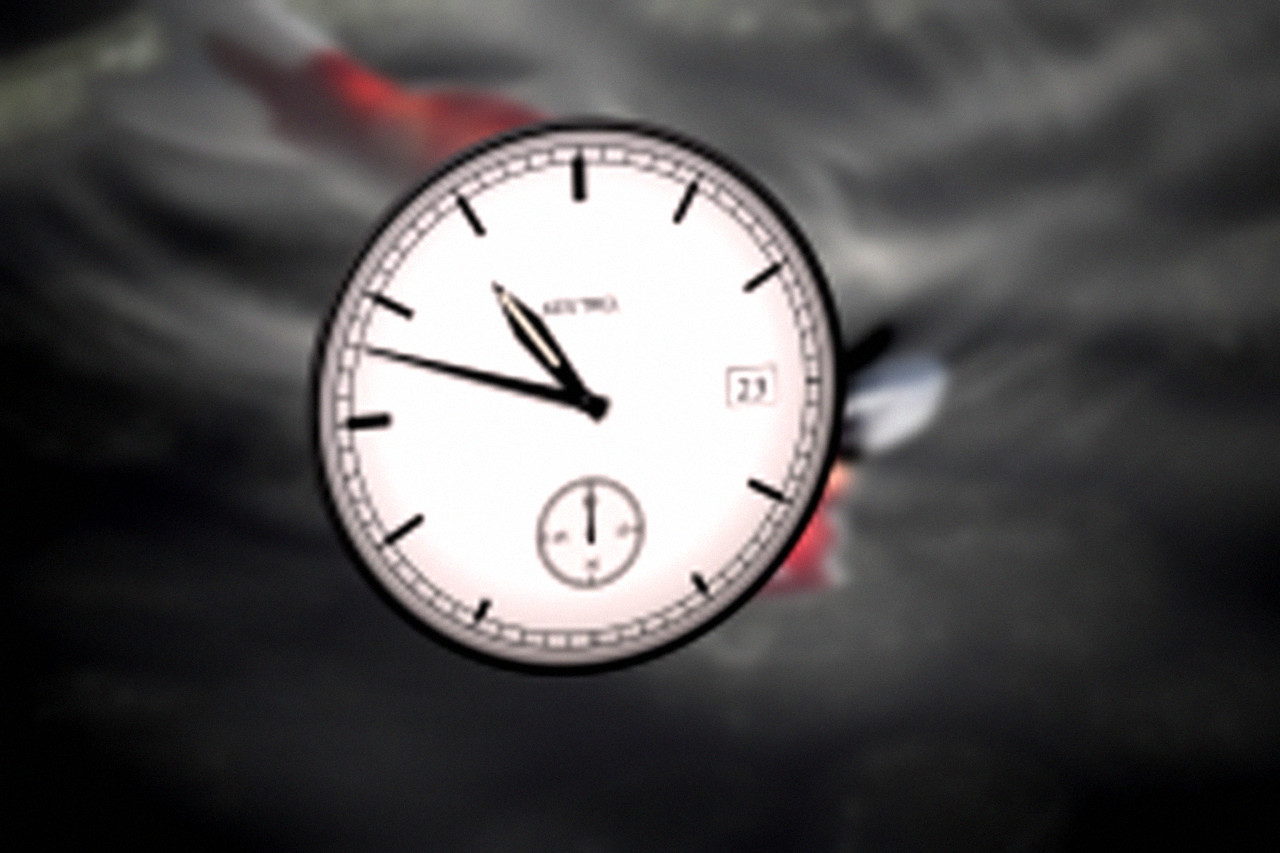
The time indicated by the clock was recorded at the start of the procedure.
10:48
